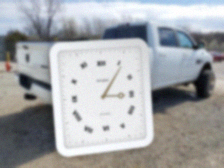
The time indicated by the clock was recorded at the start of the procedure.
3:06
